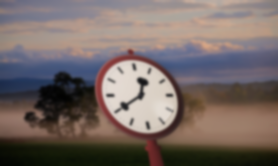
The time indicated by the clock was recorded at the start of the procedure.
12:40
